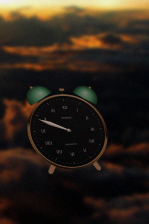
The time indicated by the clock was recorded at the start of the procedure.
9:49
